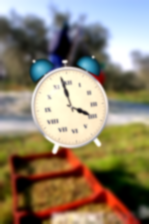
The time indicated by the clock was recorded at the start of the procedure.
3:58
